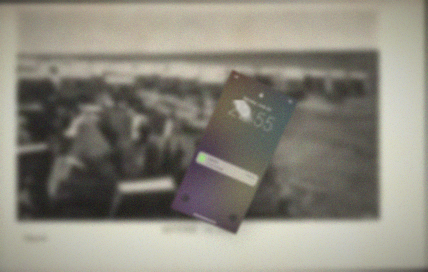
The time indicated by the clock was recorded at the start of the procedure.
22:55
